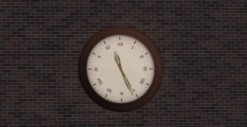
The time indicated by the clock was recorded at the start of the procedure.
11:26
